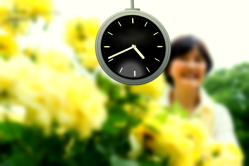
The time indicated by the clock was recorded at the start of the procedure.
4:41
